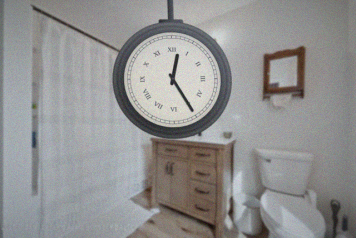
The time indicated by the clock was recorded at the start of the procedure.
12:25
